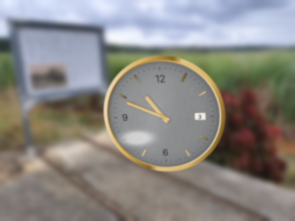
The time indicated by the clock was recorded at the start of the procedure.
10:49
